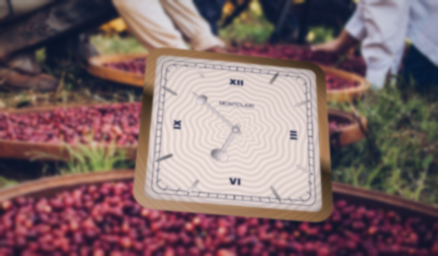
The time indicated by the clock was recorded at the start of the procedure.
6:52
